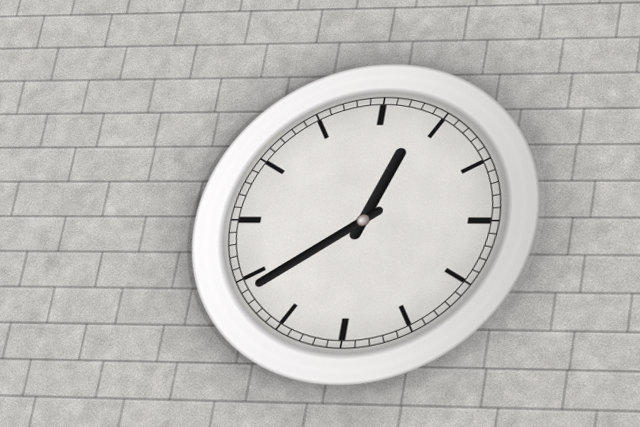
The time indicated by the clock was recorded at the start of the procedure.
12:39
